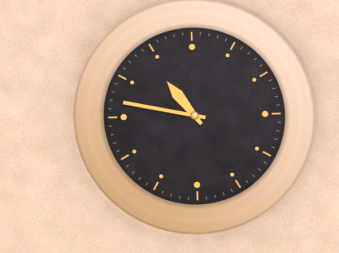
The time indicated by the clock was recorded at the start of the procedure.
10:47
